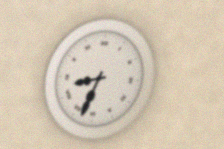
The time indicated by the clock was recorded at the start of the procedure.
8:33
